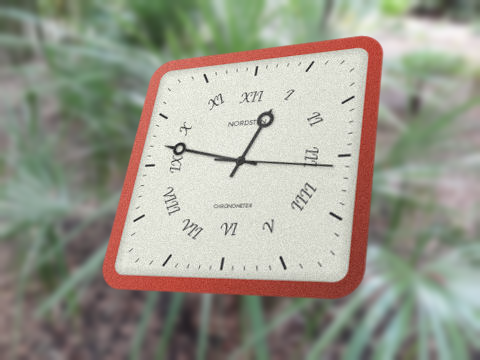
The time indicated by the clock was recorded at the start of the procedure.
12:47:16
